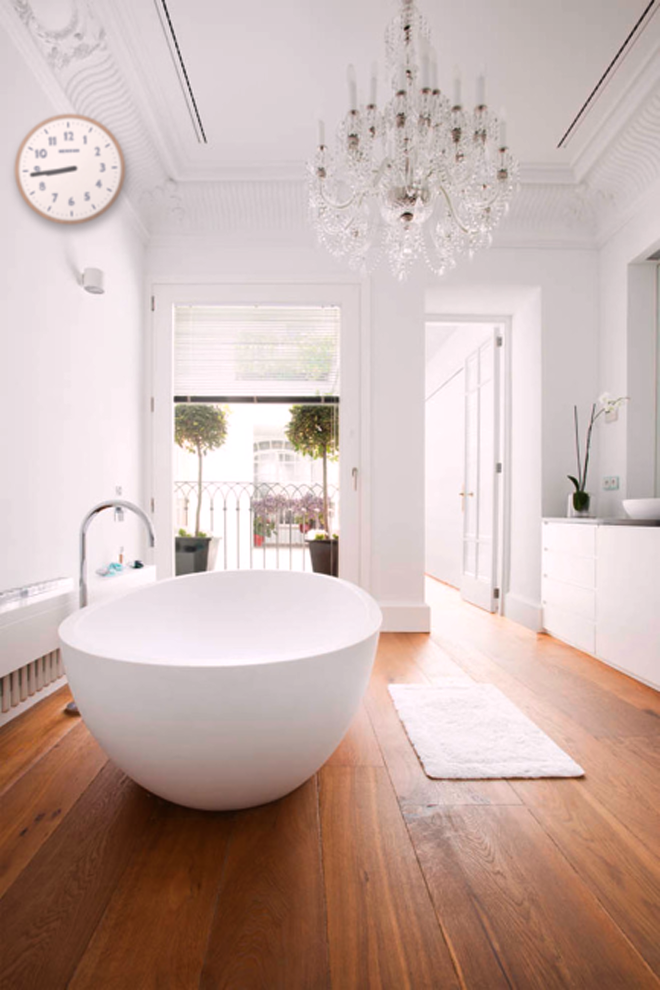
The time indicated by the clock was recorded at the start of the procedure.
8:44
